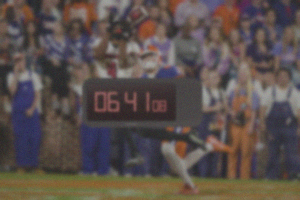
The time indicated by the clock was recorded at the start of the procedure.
6:41
